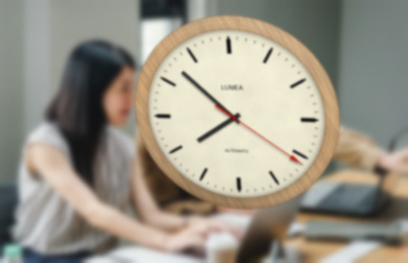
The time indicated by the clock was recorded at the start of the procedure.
7:52:21
